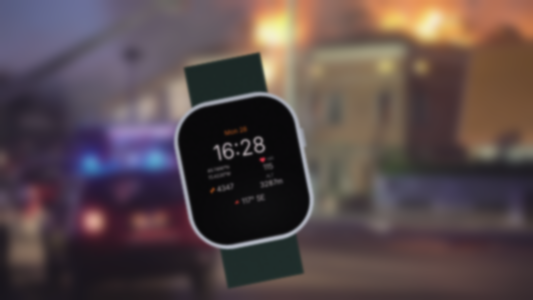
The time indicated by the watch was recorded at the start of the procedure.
16:28
